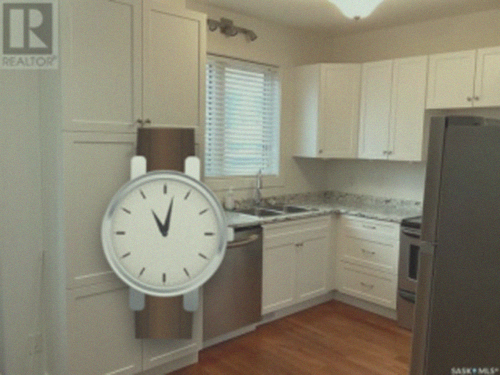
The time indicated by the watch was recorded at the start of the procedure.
11:02
